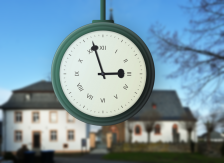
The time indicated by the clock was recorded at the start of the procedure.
2:57
